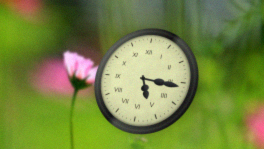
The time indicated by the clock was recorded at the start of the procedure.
5:16
